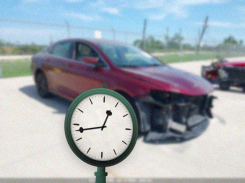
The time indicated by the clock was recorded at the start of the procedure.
12:43
